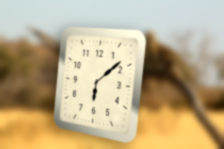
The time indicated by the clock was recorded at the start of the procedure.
6:08
